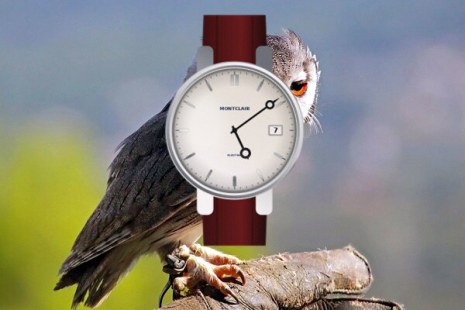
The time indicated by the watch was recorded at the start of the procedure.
5:09
